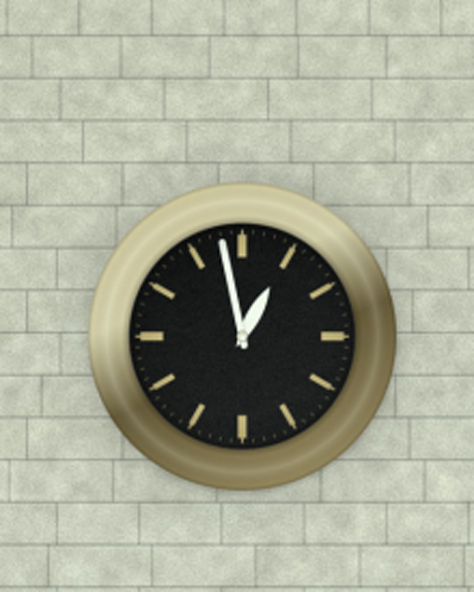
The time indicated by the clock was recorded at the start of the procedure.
12:58
